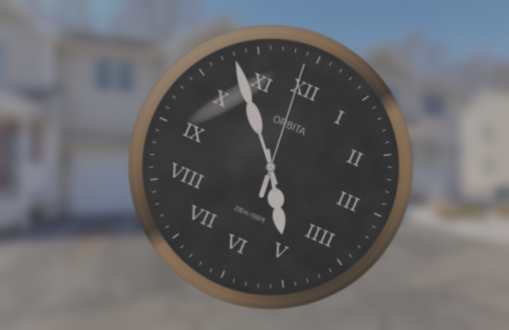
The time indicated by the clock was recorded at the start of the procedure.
4:52:59
